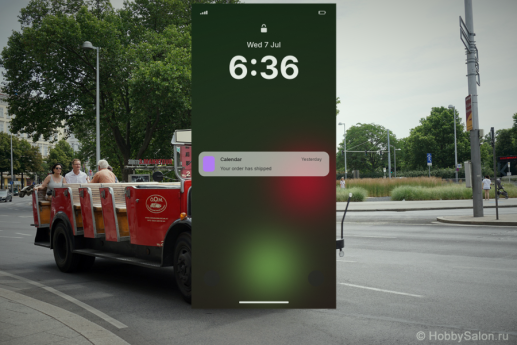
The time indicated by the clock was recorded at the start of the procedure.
6:36
